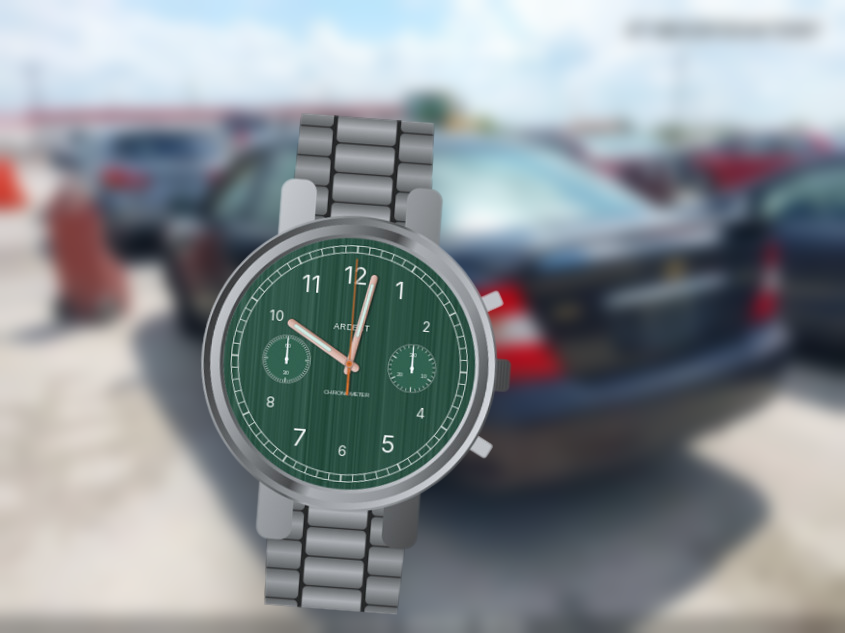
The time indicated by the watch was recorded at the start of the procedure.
10:02
